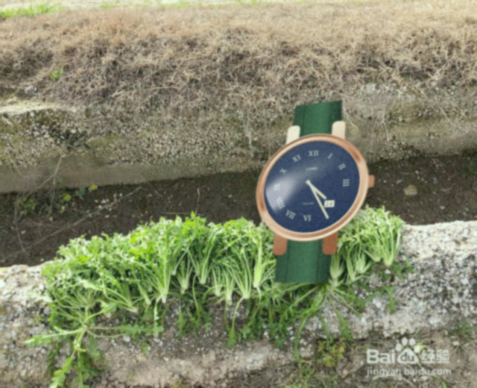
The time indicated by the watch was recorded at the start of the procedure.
4:25
